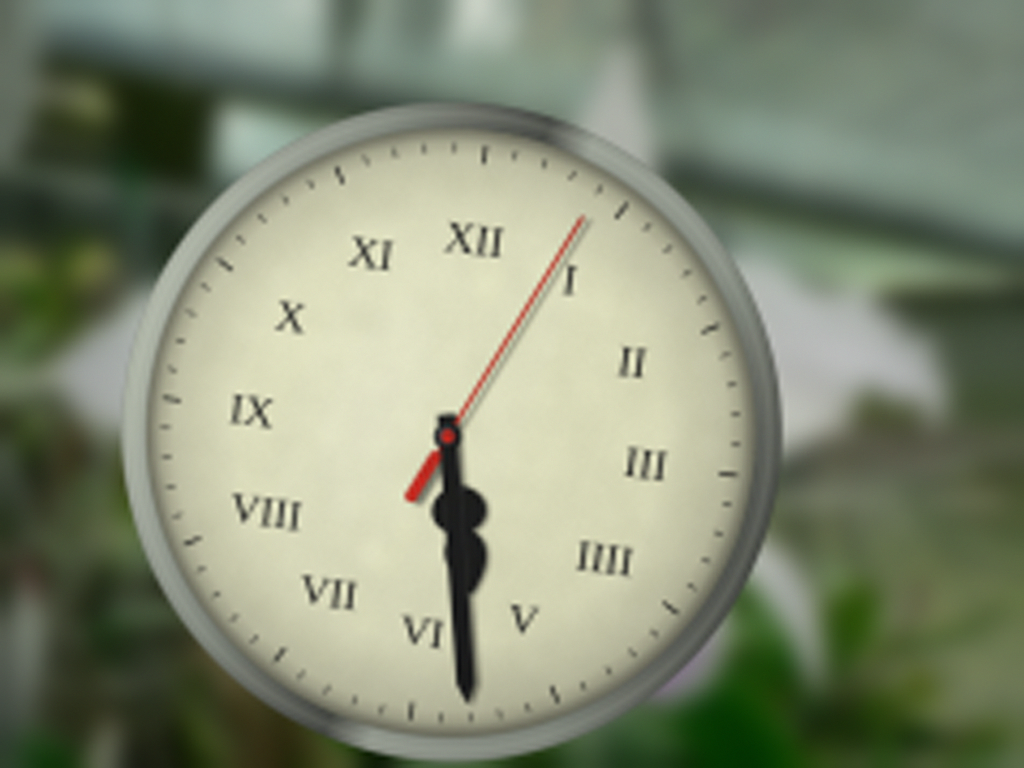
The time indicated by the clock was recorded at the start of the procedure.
5:28:04
